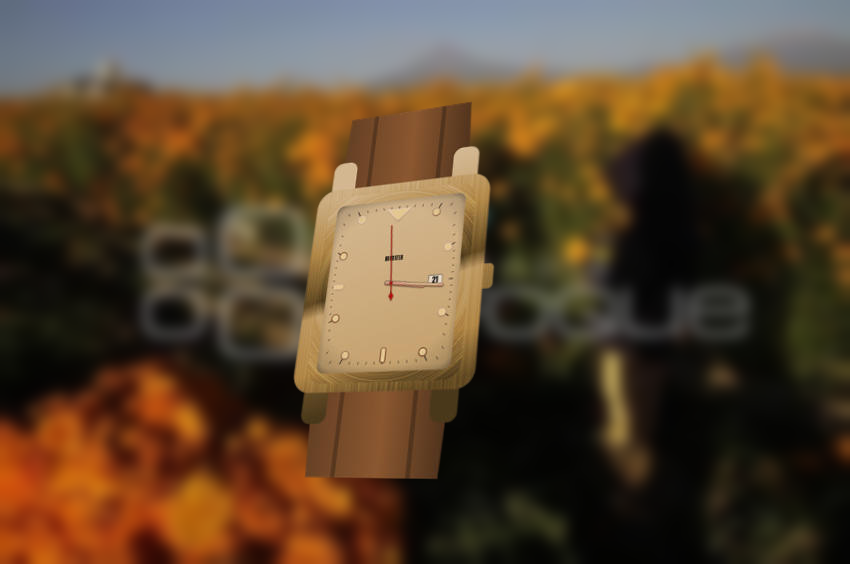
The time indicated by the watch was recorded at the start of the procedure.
3:15:59
